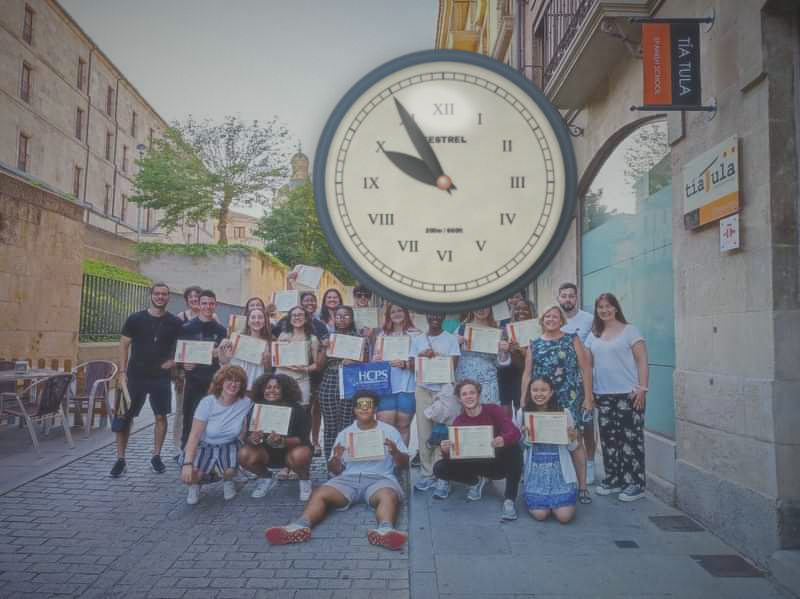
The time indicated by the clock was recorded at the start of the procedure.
9:55
